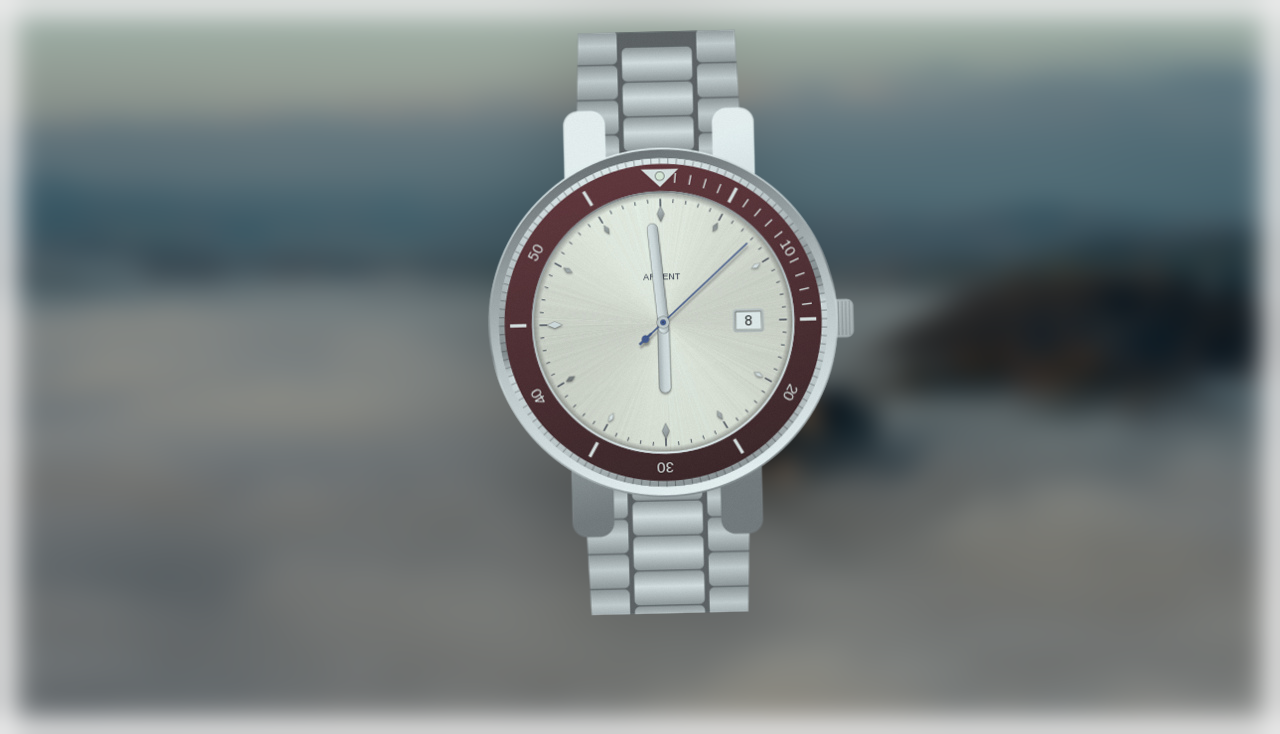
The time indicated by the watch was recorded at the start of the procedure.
5:59:08
